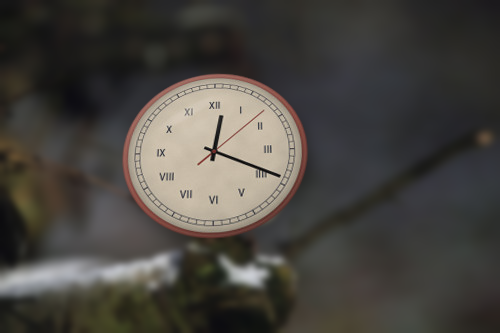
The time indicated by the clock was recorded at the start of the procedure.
12:19:08
